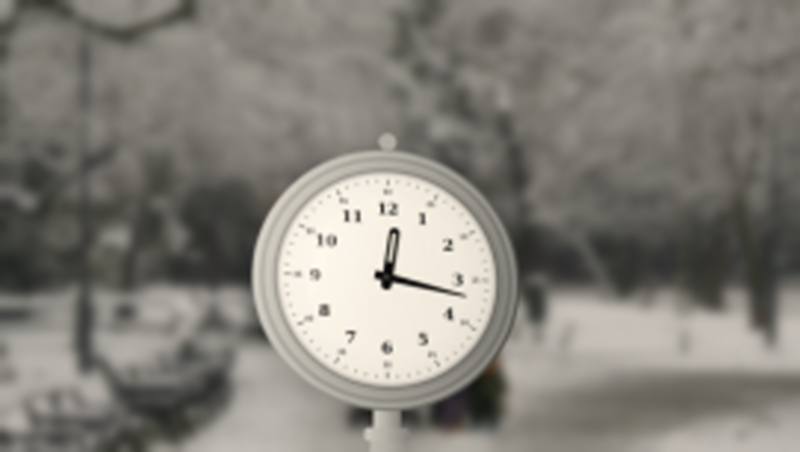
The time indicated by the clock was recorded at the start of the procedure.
12:17
